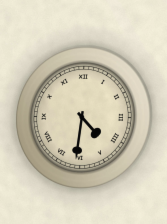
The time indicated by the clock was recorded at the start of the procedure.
4:31
